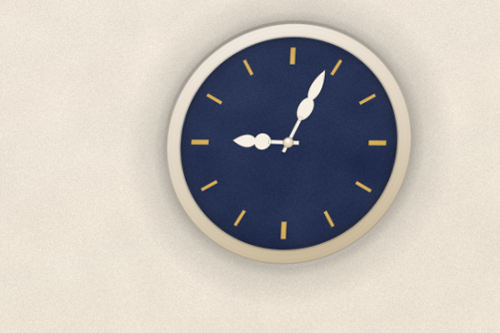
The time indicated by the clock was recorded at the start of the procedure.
9:04
